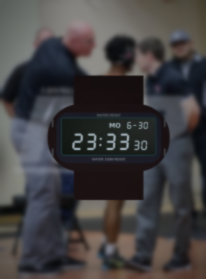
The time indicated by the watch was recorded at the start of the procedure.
23:33:30
